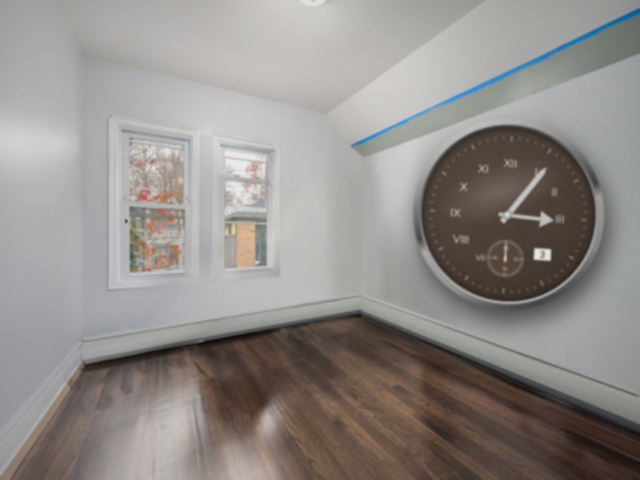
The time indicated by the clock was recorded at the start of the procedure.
3:06
